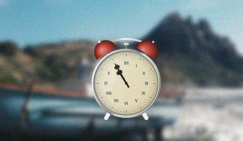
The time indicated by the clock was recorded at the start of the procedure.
10:55
